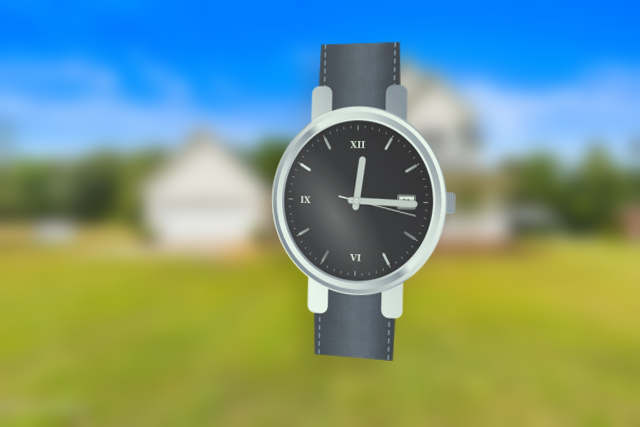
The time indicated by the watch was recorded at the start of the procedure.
12:15:17
